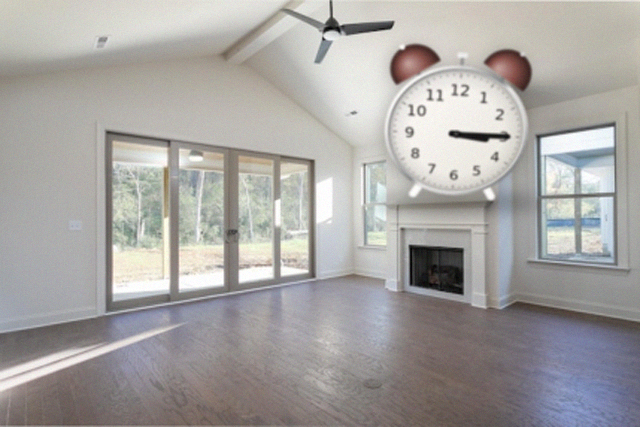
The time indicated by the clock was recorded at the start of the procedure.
3:15
